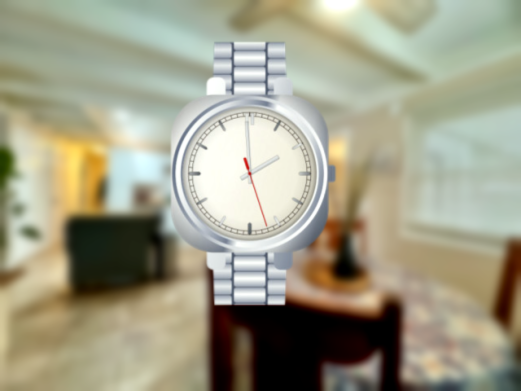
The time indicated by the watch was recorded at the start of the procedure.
1:59:27
